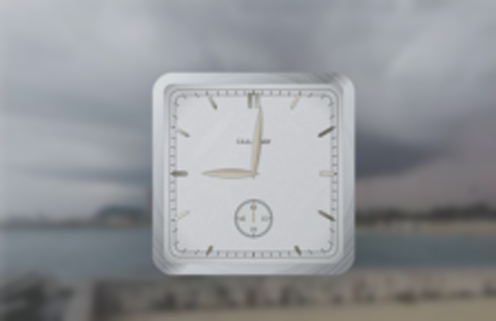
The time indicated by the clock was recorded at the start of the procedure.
9:01
